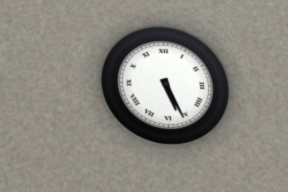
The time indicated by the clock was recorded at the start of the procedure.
5:26
